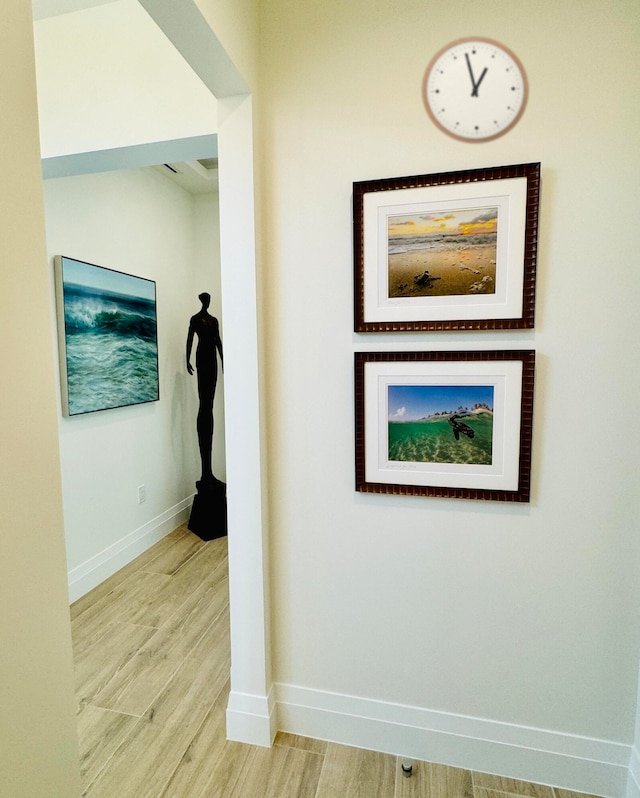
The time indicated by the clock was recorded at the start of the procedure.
12:58
